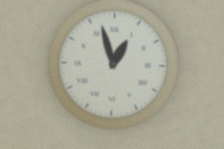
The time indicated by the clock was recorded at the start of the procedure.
12:57
